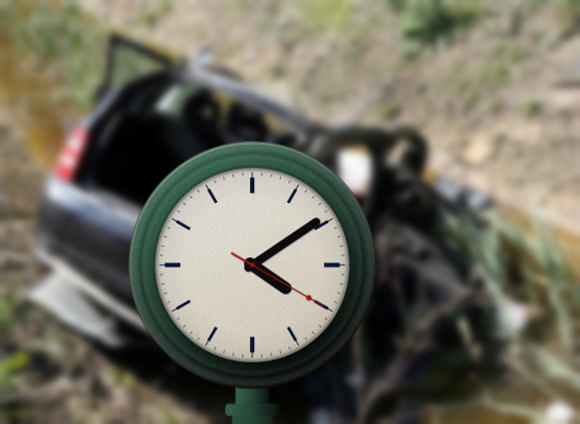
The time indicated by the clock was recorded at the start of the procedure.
4:09:20
